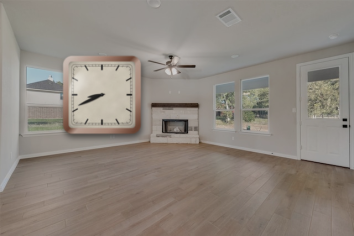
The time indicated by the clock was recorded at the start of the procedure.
8:41
